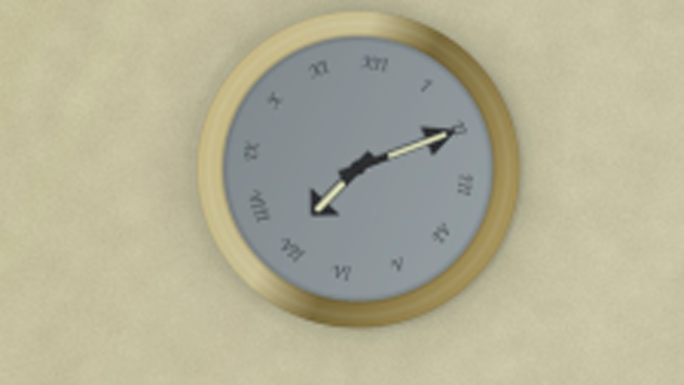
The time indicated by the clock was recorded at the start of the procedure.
7:10
